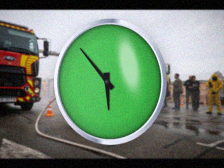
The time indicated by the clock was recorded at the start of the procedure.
5:53
